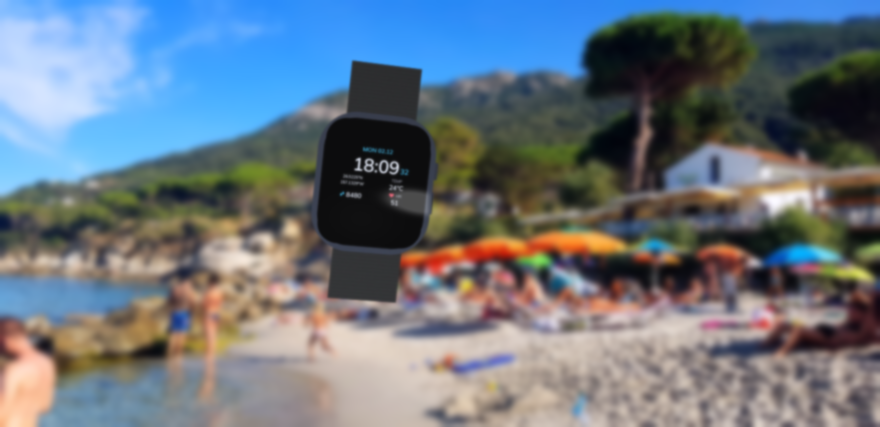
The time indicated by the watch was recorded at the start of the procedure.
18:09
